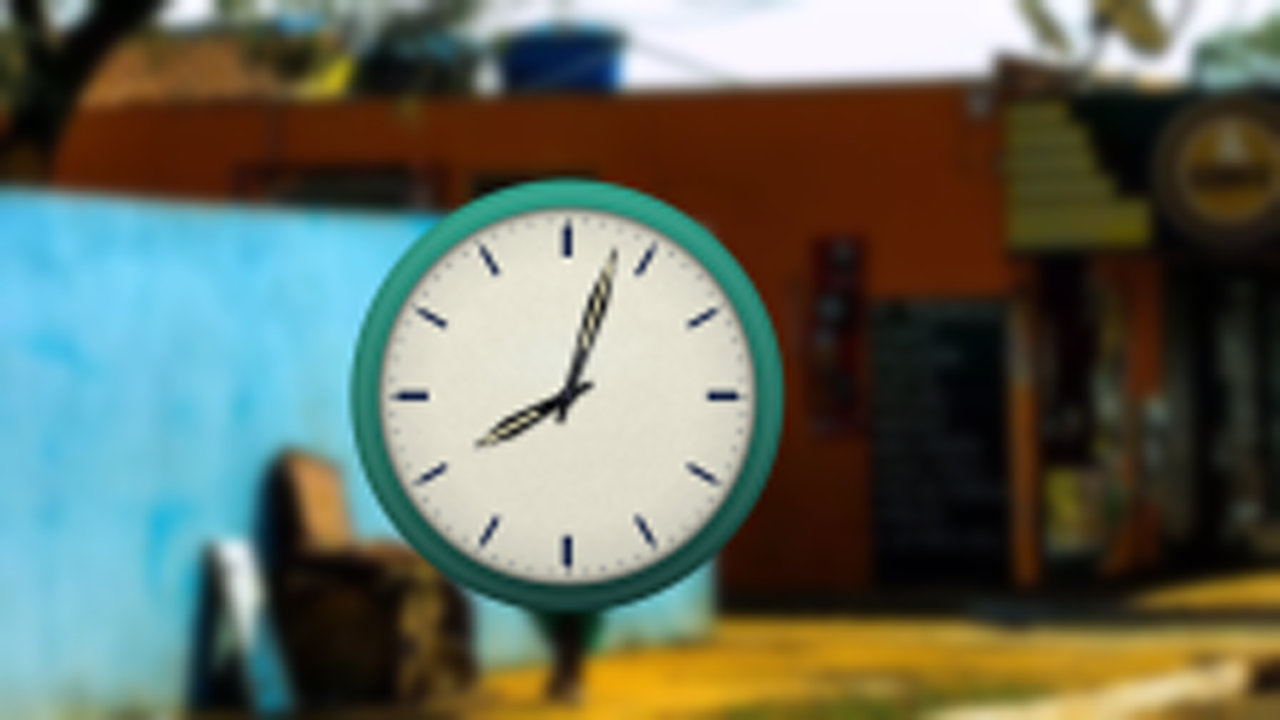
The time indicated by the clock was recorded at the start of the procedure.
8:03
